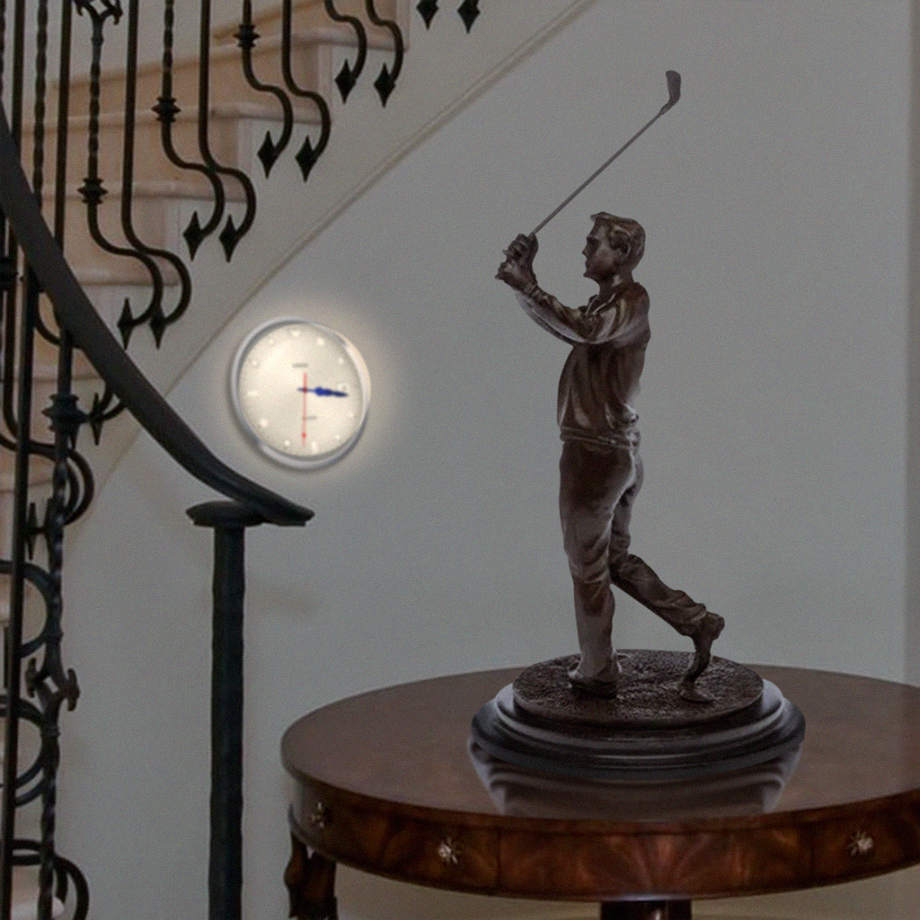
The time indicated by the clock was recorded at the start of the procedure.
3:16:32
